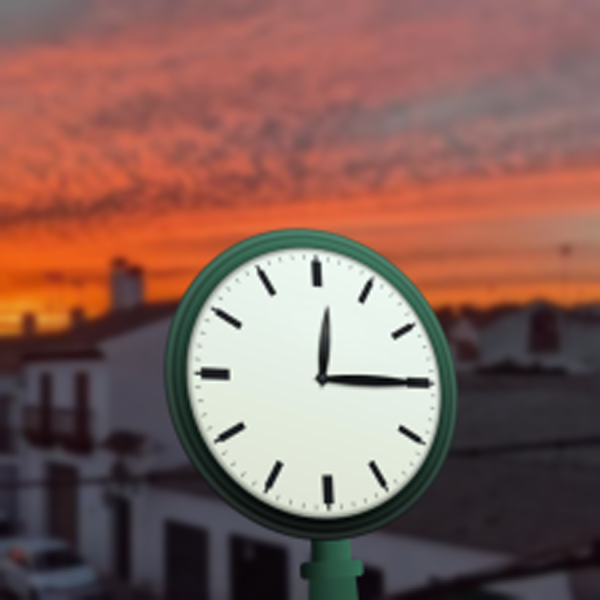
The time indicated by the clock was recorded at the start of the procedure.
12:15
